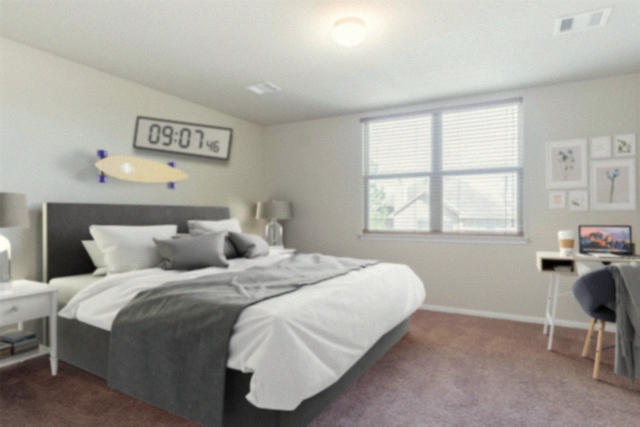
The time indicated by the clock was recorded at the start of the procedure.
9:07
